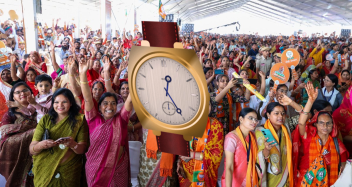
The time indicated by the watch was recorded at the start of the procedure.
12:25
